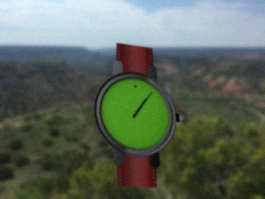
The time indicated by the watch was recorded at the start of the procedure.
1:06
